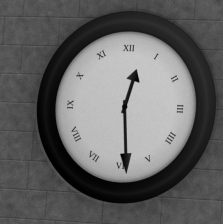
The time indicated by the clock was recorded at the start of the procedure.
12:29
